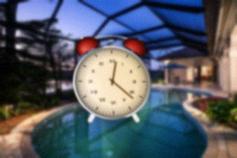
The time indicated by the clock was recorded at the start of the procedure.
12:22
